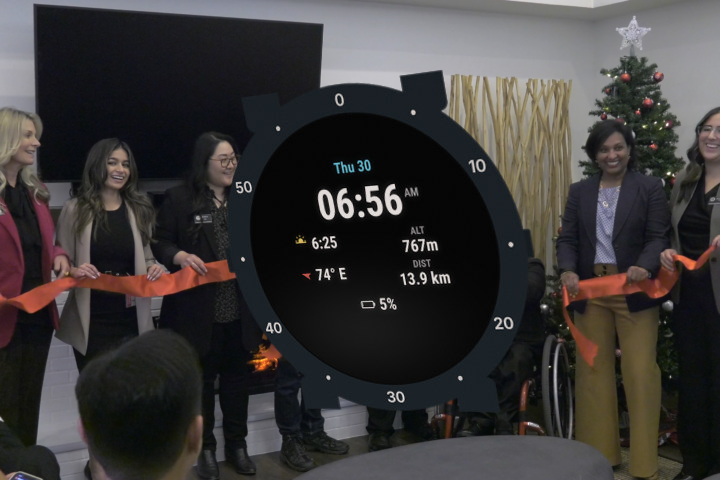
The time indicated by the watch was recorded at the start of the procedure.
6:56
